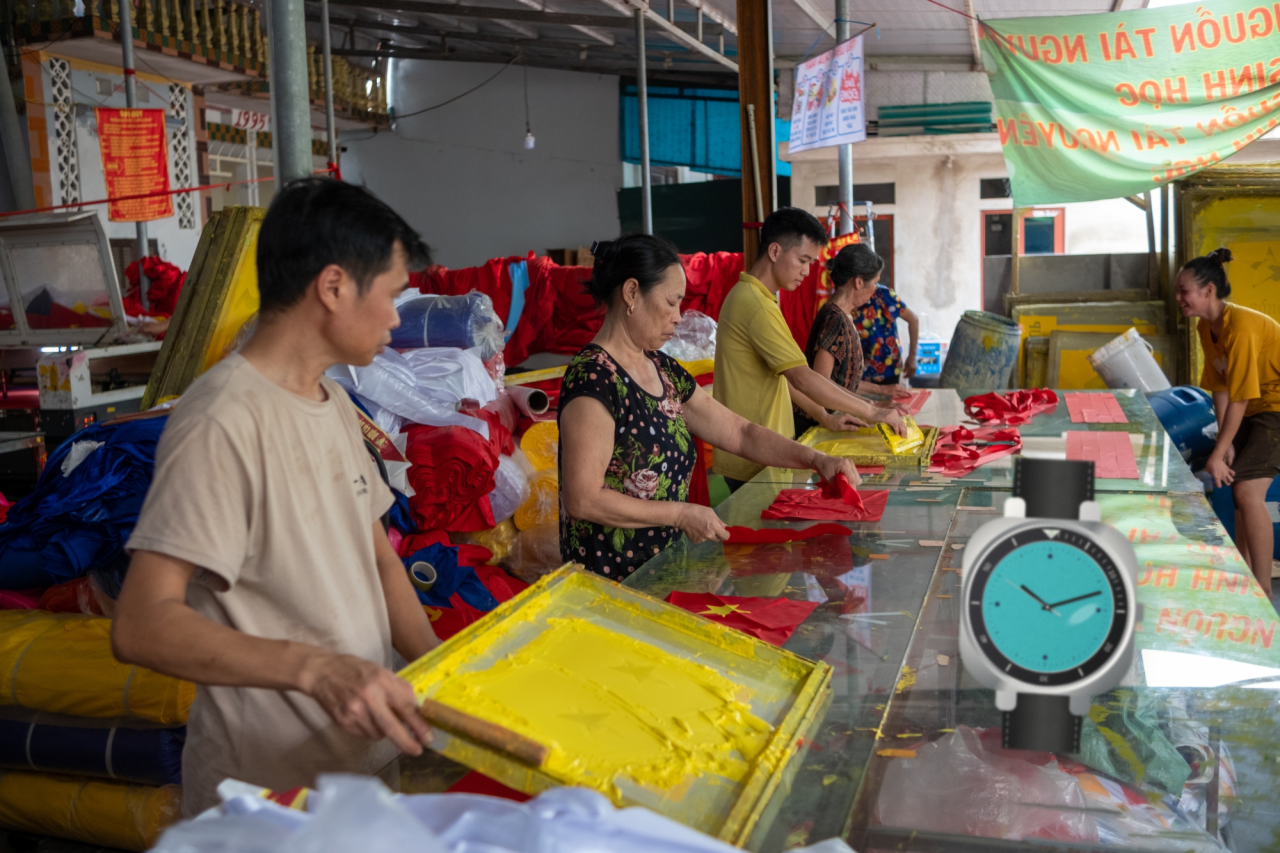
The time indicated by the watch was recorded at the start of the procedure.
10:11:50
